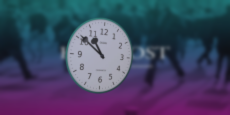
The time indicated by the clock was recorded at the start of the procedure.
10:51
